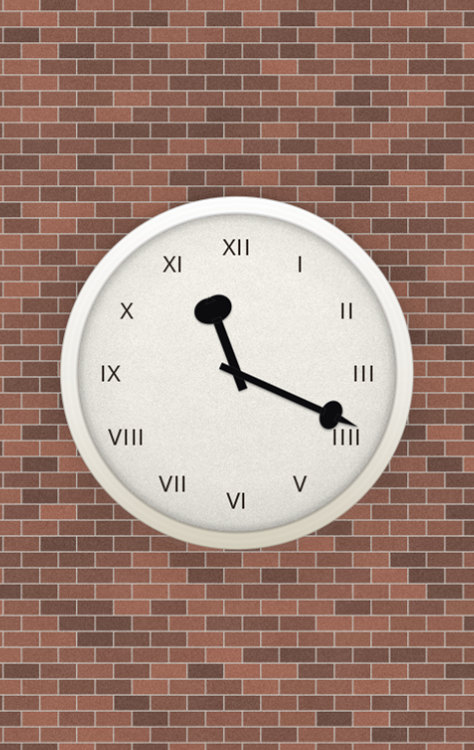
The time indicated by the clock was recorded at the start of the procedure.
11:19
